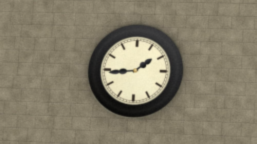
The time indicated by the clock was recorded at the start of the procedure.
1:44
